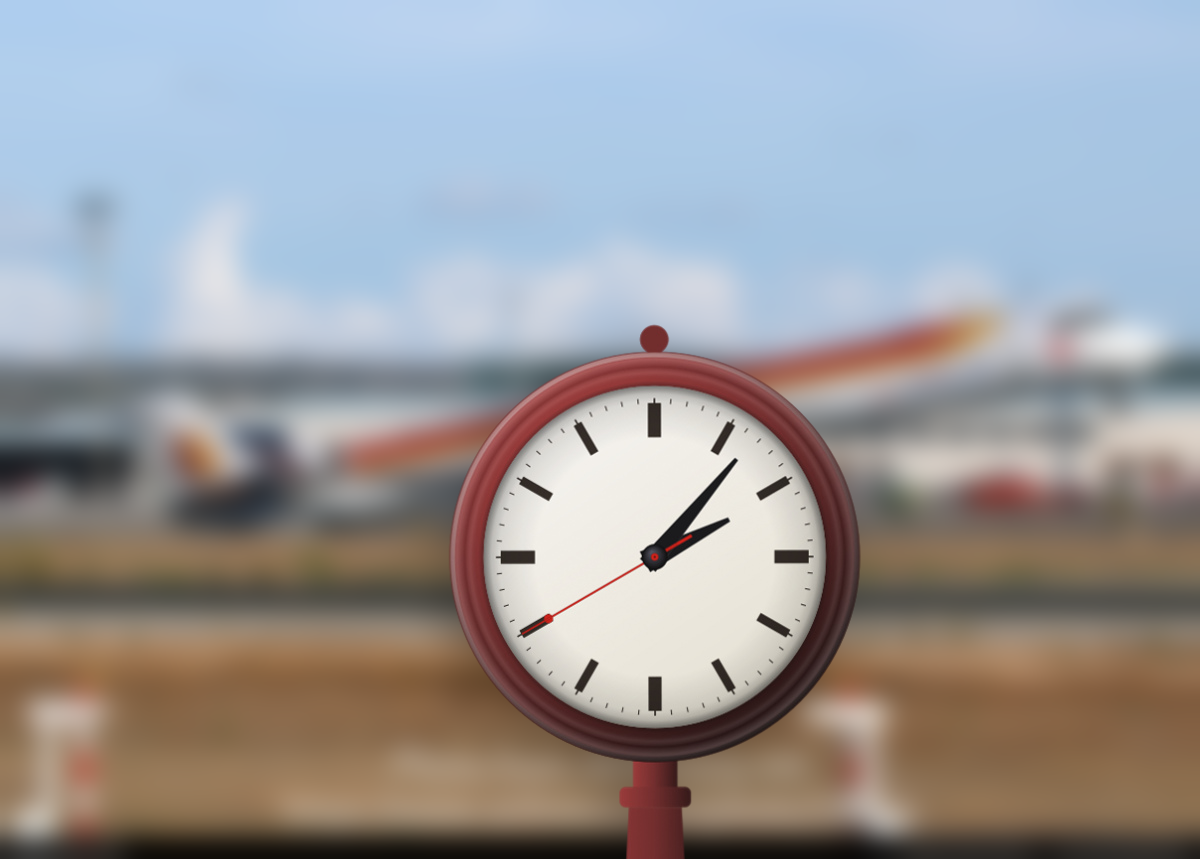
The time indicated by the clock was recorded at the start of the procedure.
2:06:40
